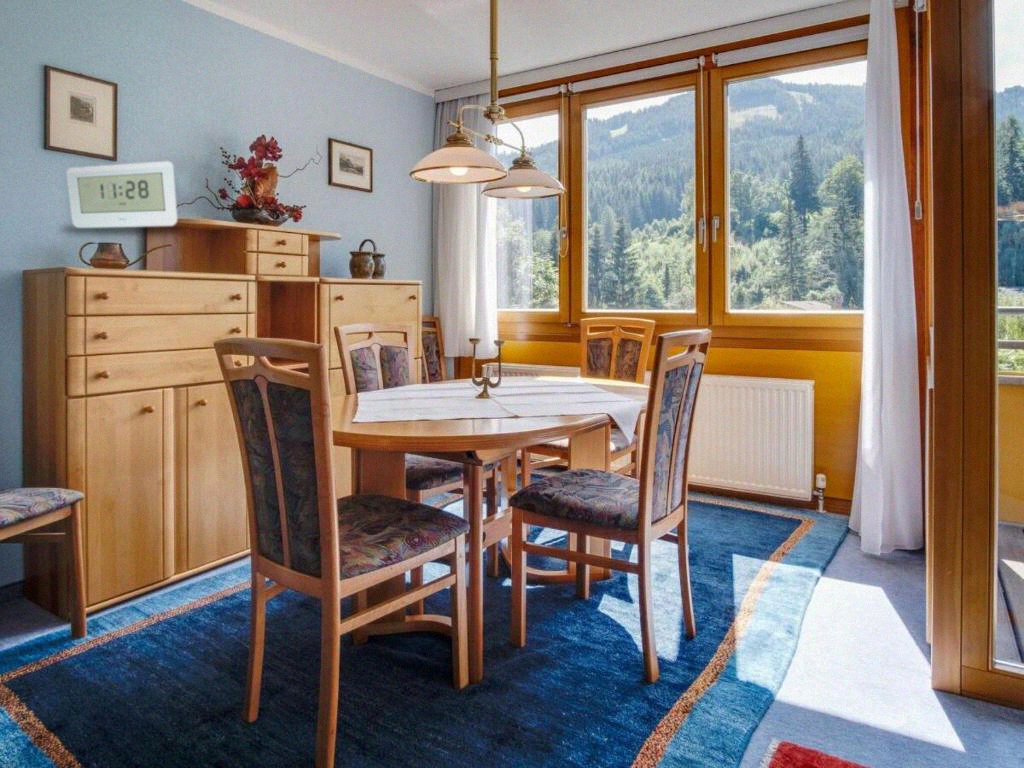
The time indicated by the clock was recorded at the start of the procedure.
11:28
